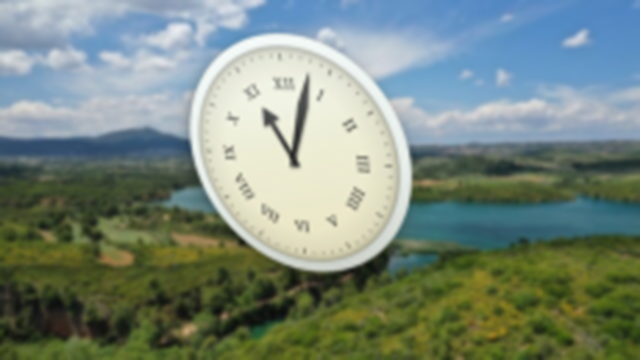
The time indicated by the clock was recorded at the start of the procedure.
11:03
